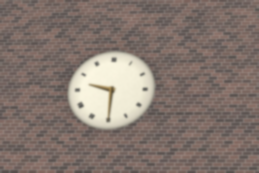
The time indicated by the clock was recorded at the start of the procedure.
9:30
